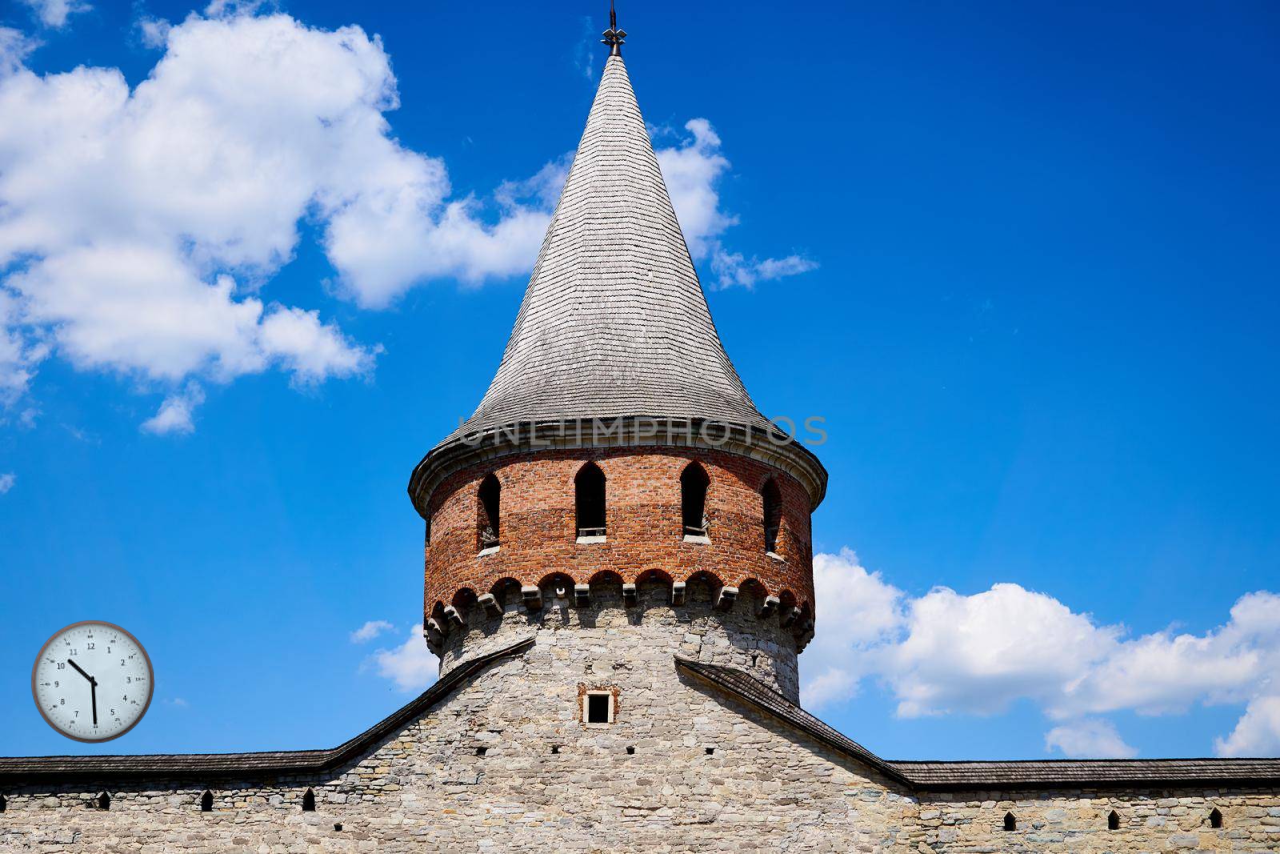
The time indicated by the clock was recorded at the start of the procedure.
10:30
